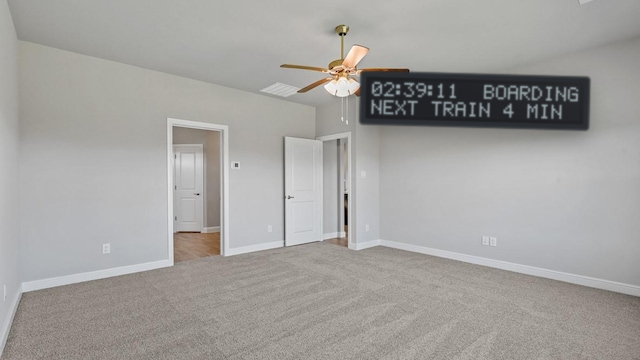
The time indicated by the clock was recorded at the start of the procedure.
2:39:11
